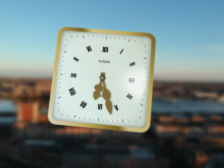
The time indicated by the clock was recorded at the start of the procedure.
6:27
